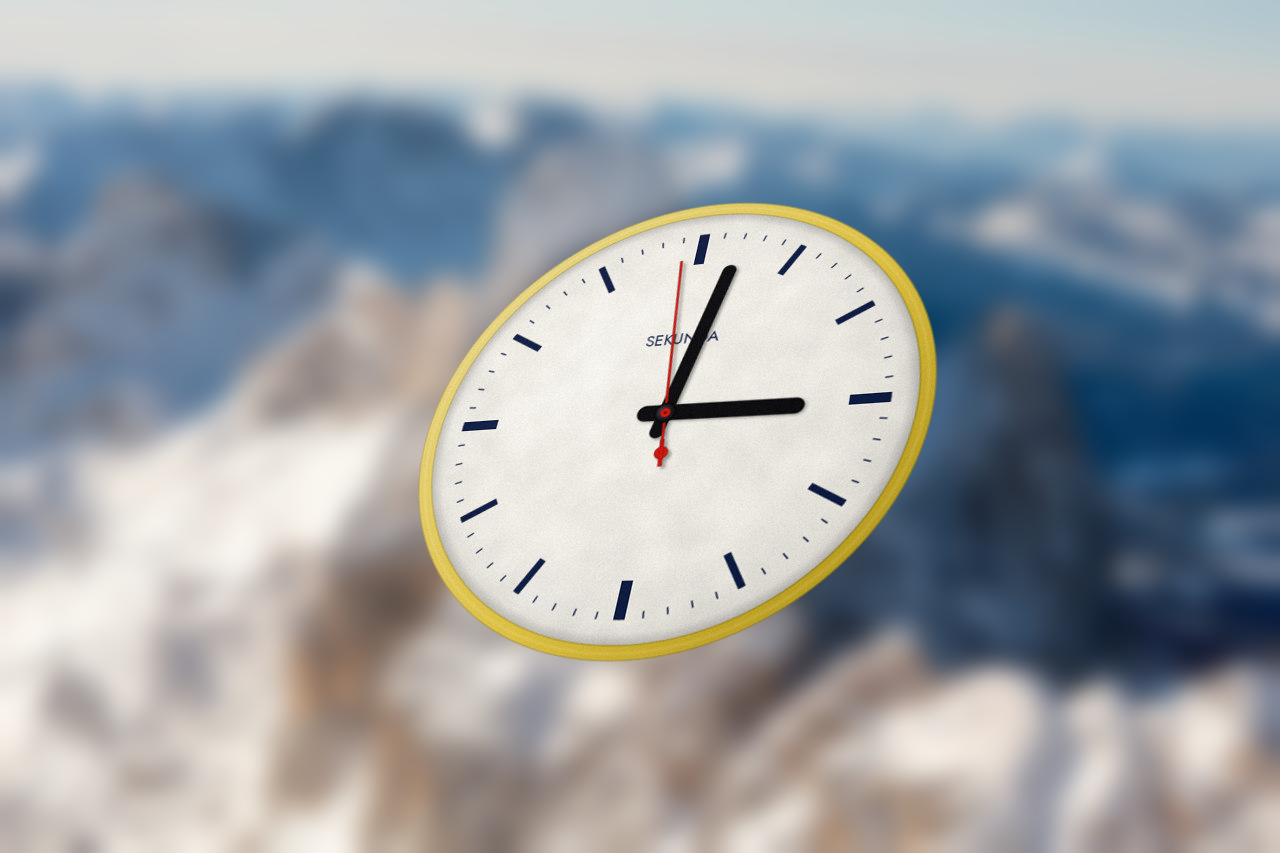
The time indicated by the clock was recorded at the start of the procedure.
3:01:59
